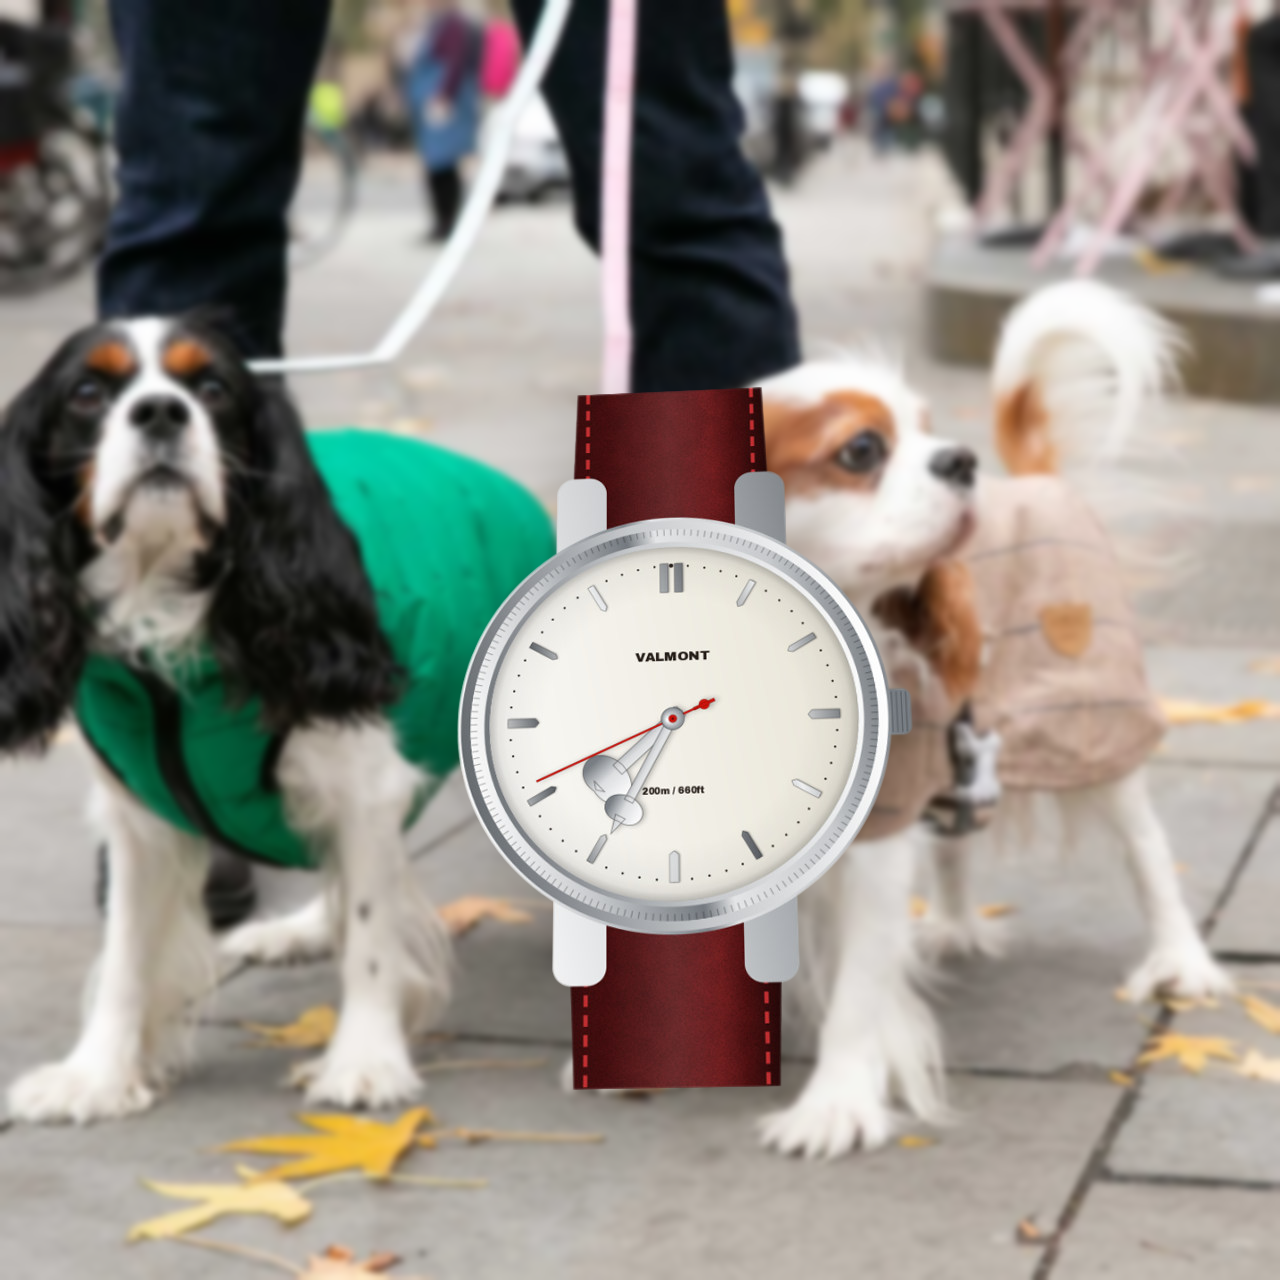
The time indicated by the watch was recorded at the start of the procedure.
7:34:41
